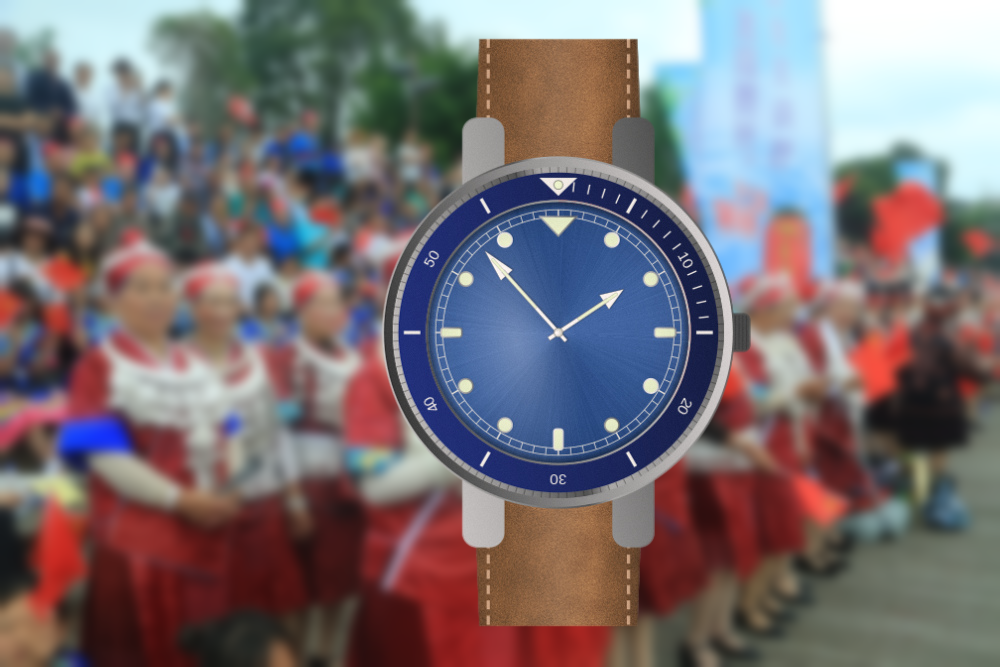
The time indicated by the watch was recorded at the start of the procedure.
1:53
